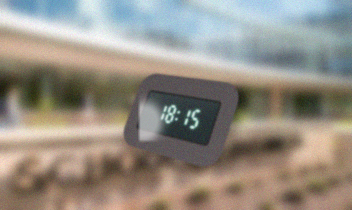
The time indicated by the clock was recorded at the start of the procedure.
18:15
